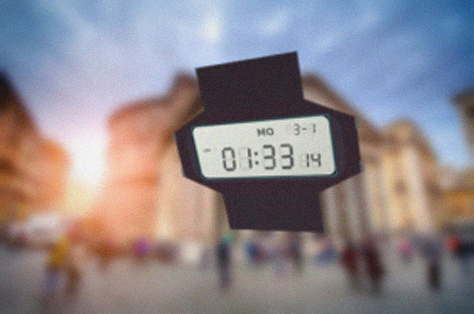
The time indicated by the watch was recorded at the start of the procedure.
1:33:14
